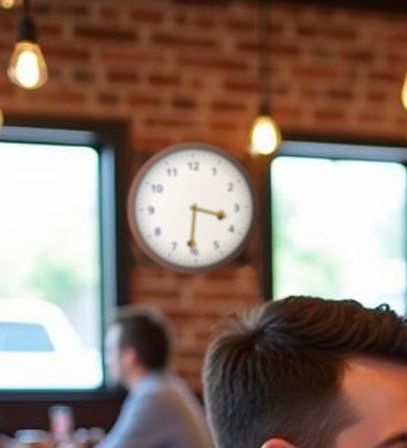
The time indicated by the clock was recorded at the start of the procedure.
3:31
